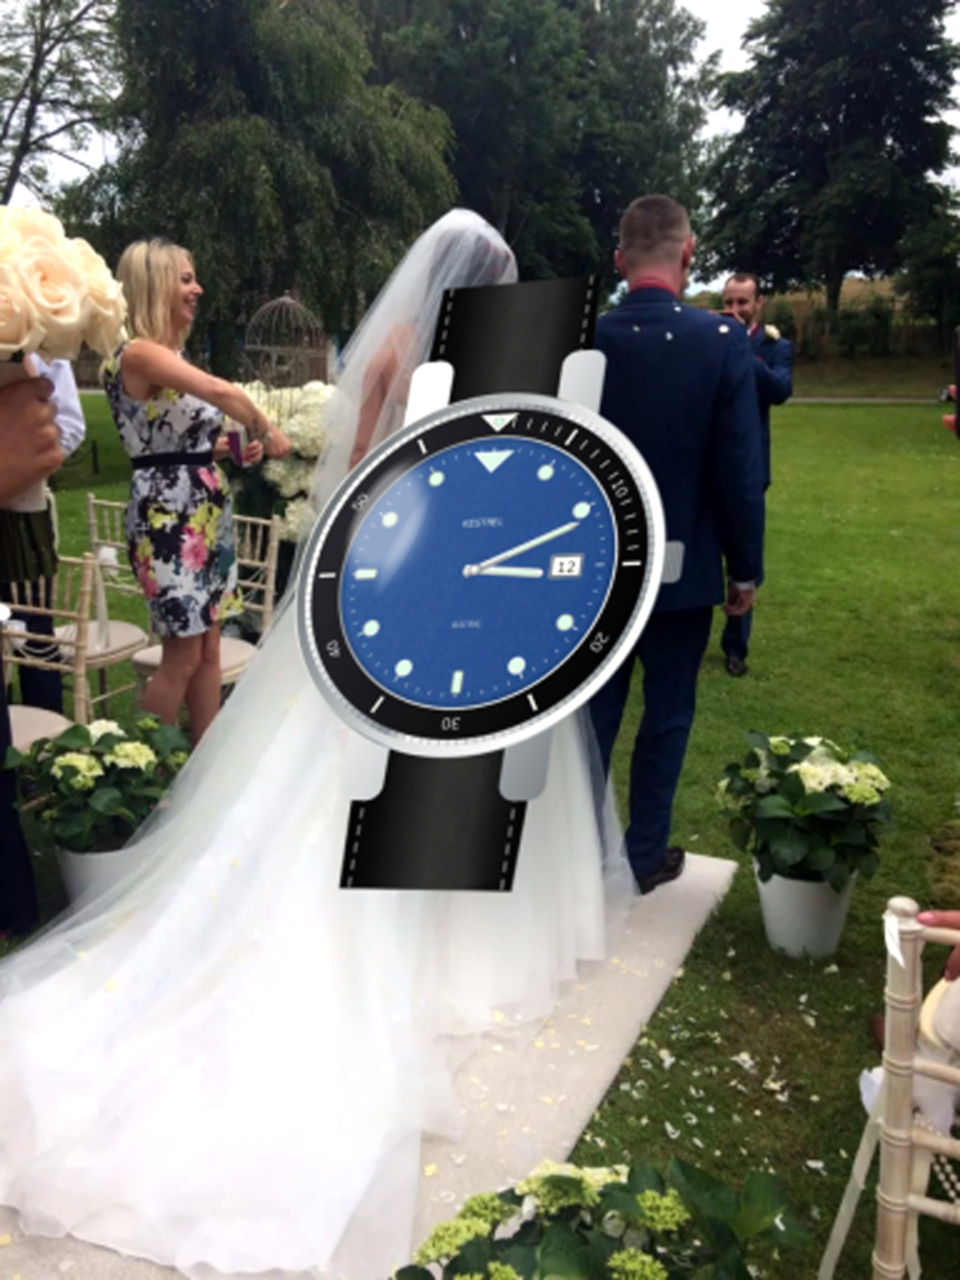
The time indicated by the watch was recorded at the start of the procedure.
3:11
